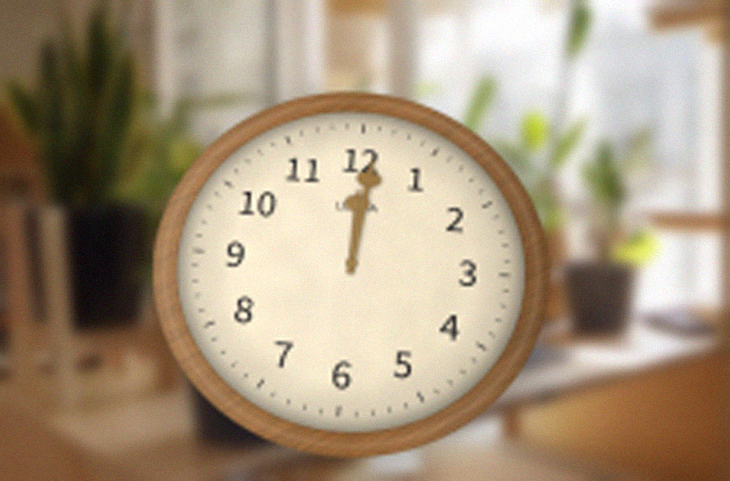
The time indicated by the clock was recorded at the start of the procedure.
12:01
